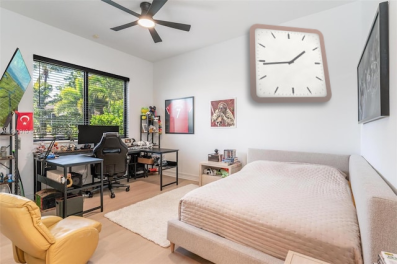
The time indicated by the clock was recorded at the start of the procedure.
1:44
